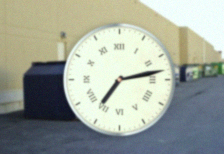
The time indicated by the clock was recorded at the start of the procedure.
7:13
